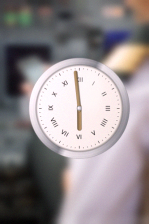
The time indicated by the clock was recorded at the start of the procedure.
5:59
